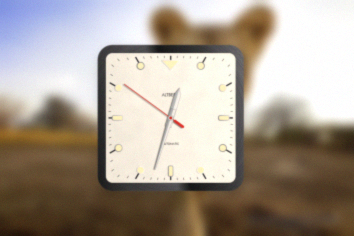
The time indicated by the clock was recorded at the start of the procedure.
12:32:51
